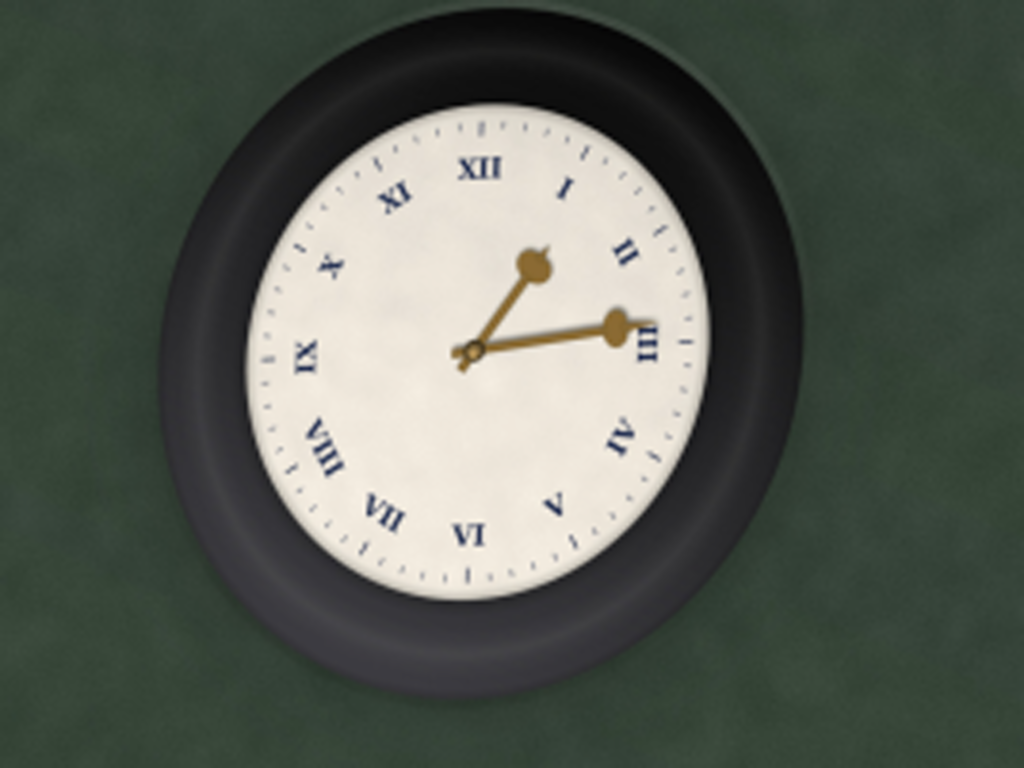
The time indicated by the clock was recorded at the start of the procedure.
1:14
